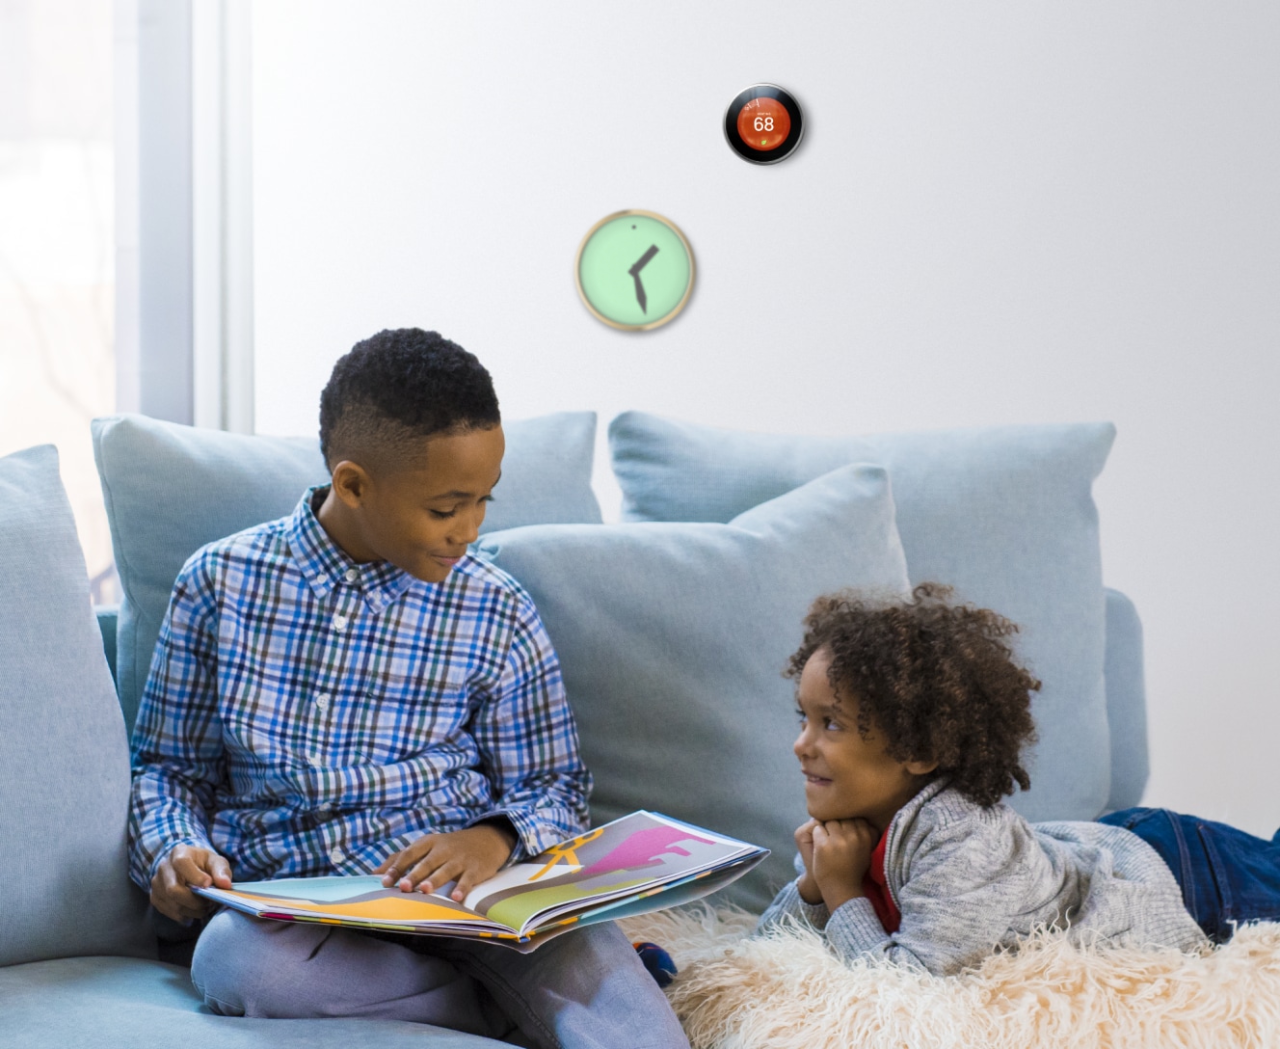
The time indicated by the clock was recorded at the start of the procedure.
1:28
